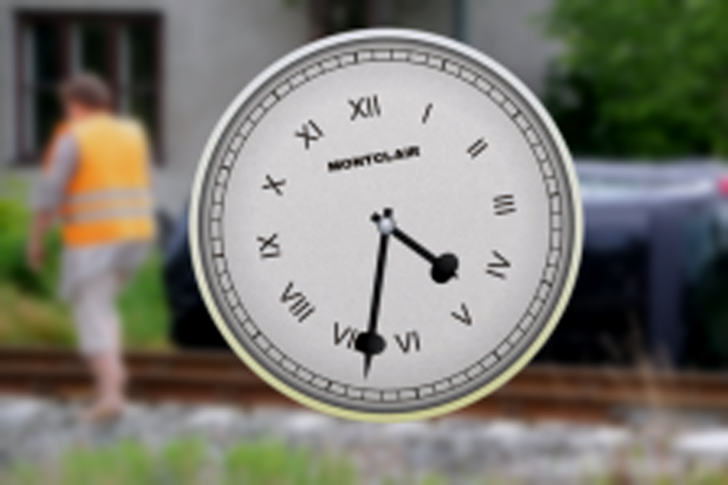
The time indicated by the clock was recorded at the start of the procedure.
4:33
